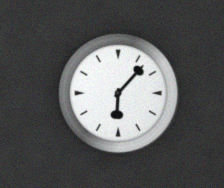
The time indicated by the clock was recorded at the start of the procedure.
6:07
